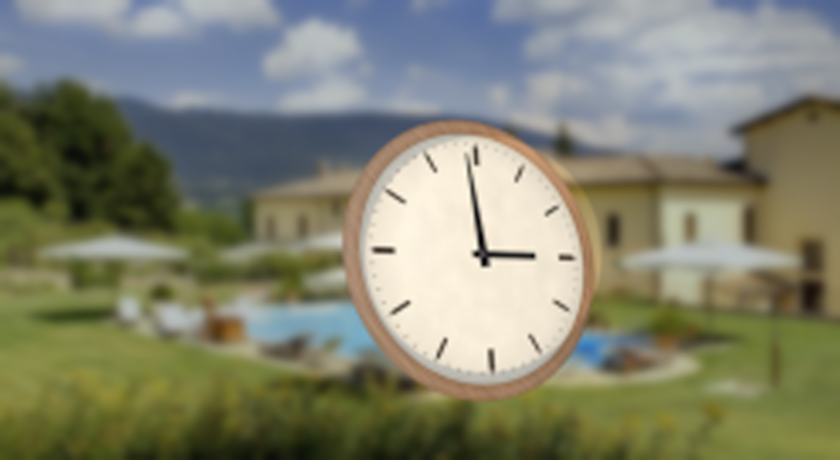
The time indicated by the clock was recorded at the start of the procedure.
2:59
